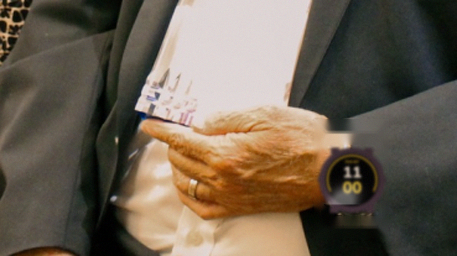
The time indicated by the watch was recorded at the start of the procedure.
11:00
